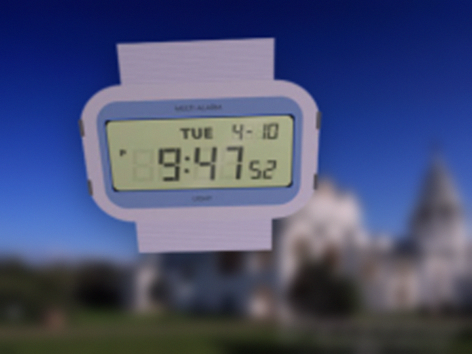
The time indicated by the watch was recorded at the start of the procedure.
9:47:52
